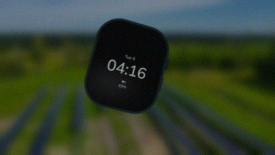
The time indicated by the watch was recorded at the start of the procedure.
4:16
